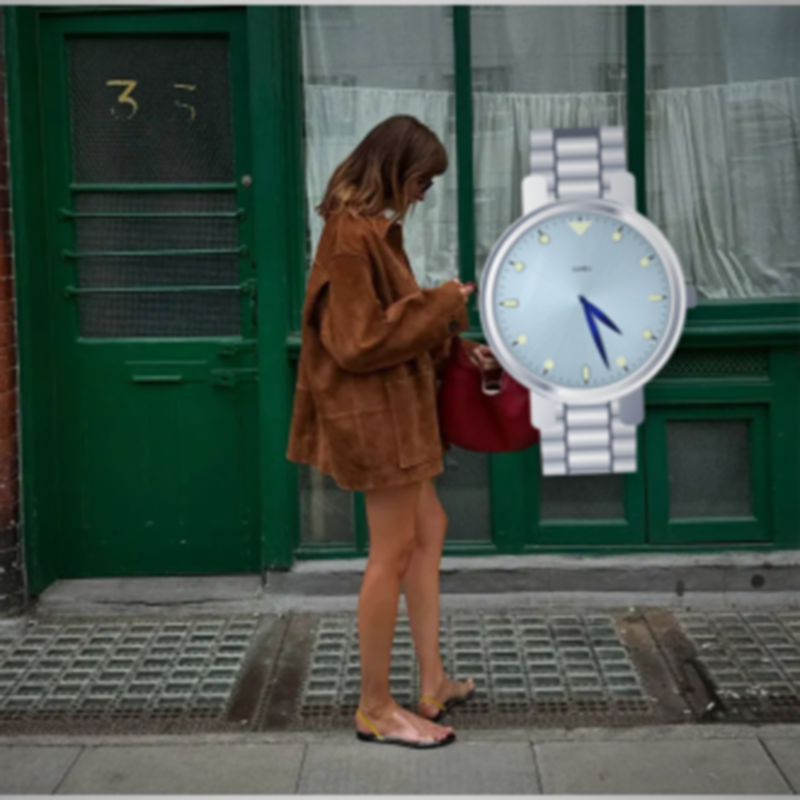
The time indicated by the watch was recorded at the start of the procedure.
4:27
